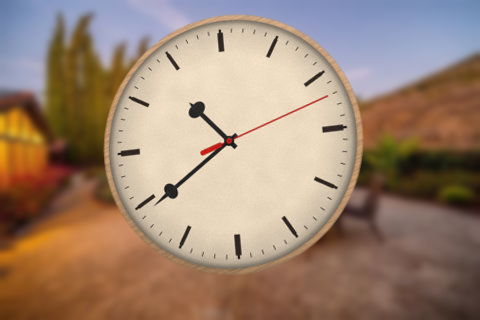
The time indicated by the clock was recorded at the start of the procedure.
10:39:12
